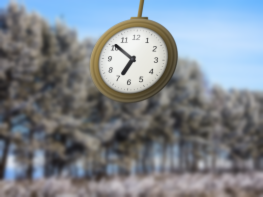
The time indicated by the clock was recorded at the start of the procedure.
6:51
